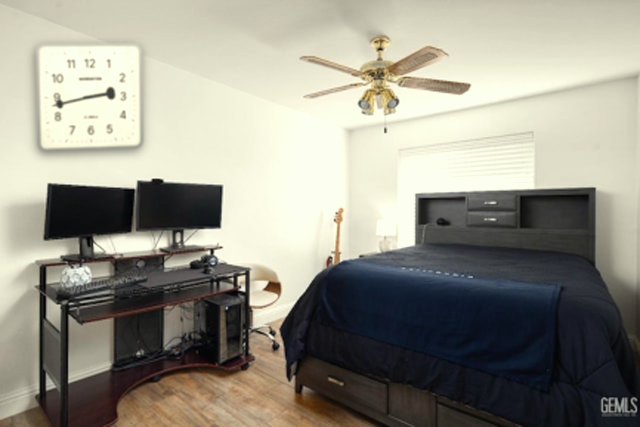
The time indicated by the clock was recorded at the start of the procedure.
2:43
